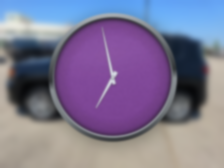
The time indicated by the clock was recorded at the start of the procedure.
6:58
